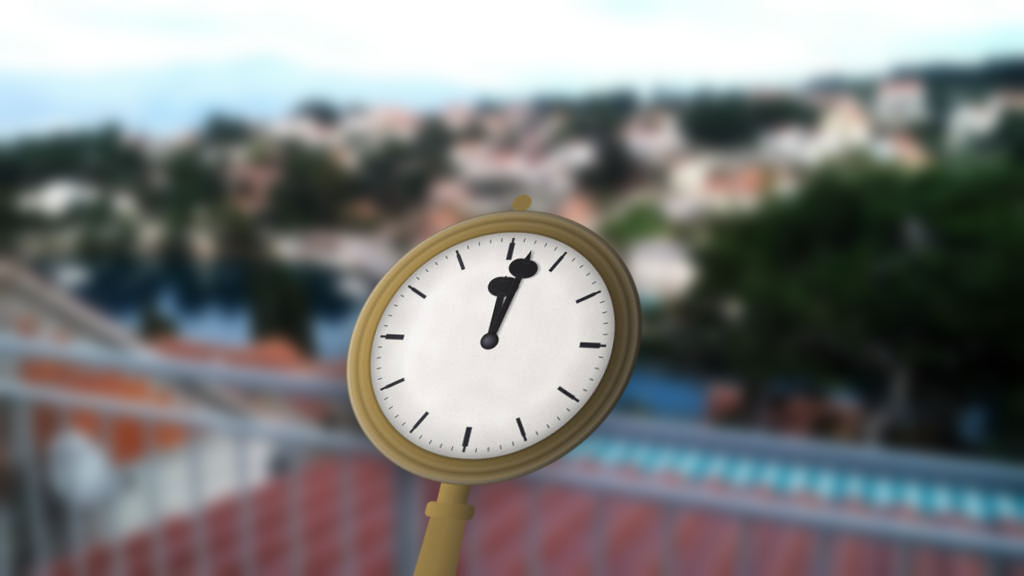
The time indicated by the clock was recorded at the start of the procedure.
12:02
